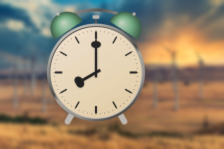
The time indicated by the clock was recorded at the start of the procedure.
8:00
